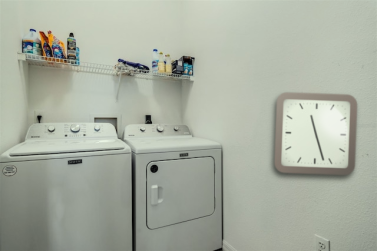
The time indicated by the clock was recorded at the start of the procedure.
11:27
